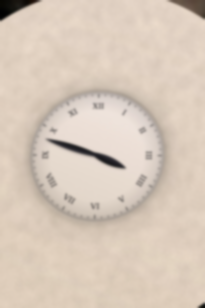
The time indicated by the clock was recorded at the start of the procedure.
3:48
